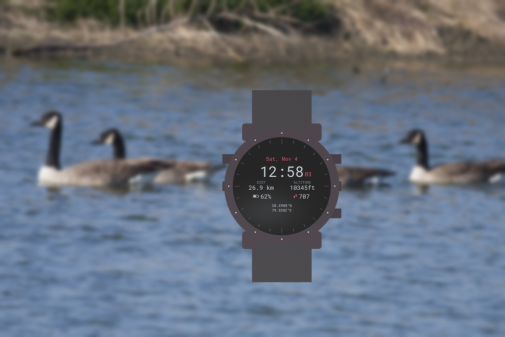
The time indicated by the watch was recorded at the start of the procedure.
12:58
